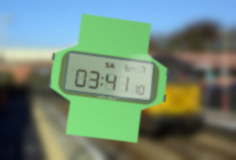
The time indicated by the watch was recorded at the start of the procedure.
3:41
